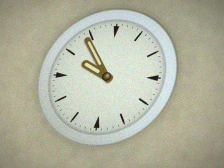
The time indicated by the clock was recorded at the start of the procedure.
9:54
